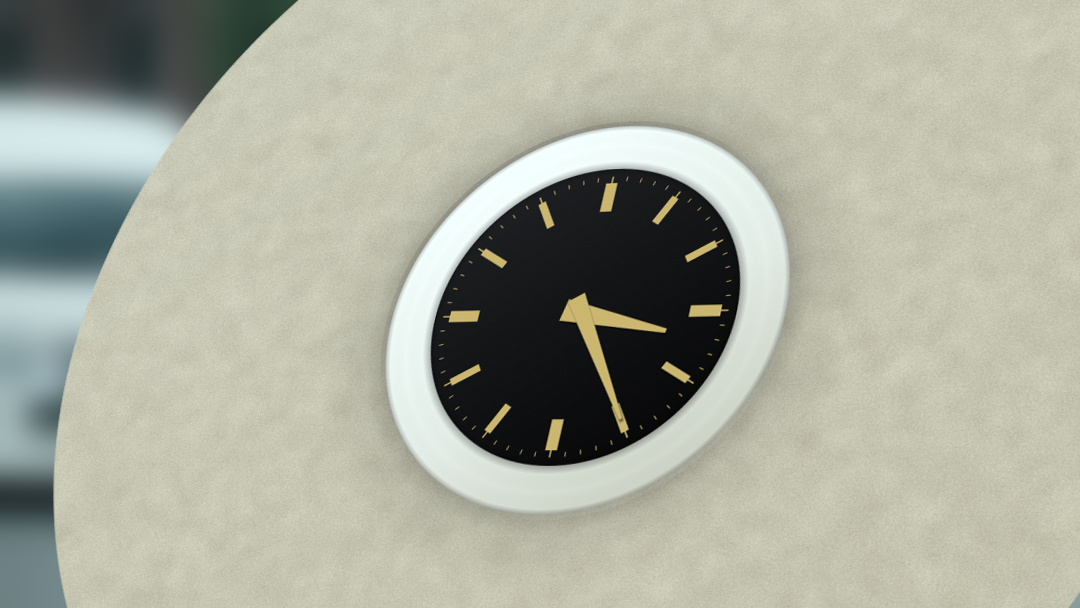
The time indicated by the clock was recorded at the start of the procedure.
3:25
